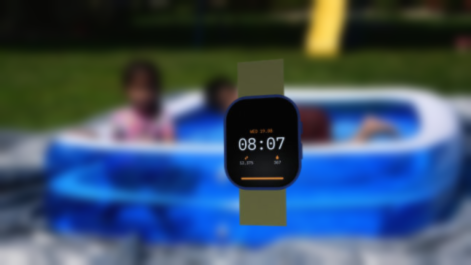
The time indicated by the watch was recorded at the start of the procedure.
8:07
